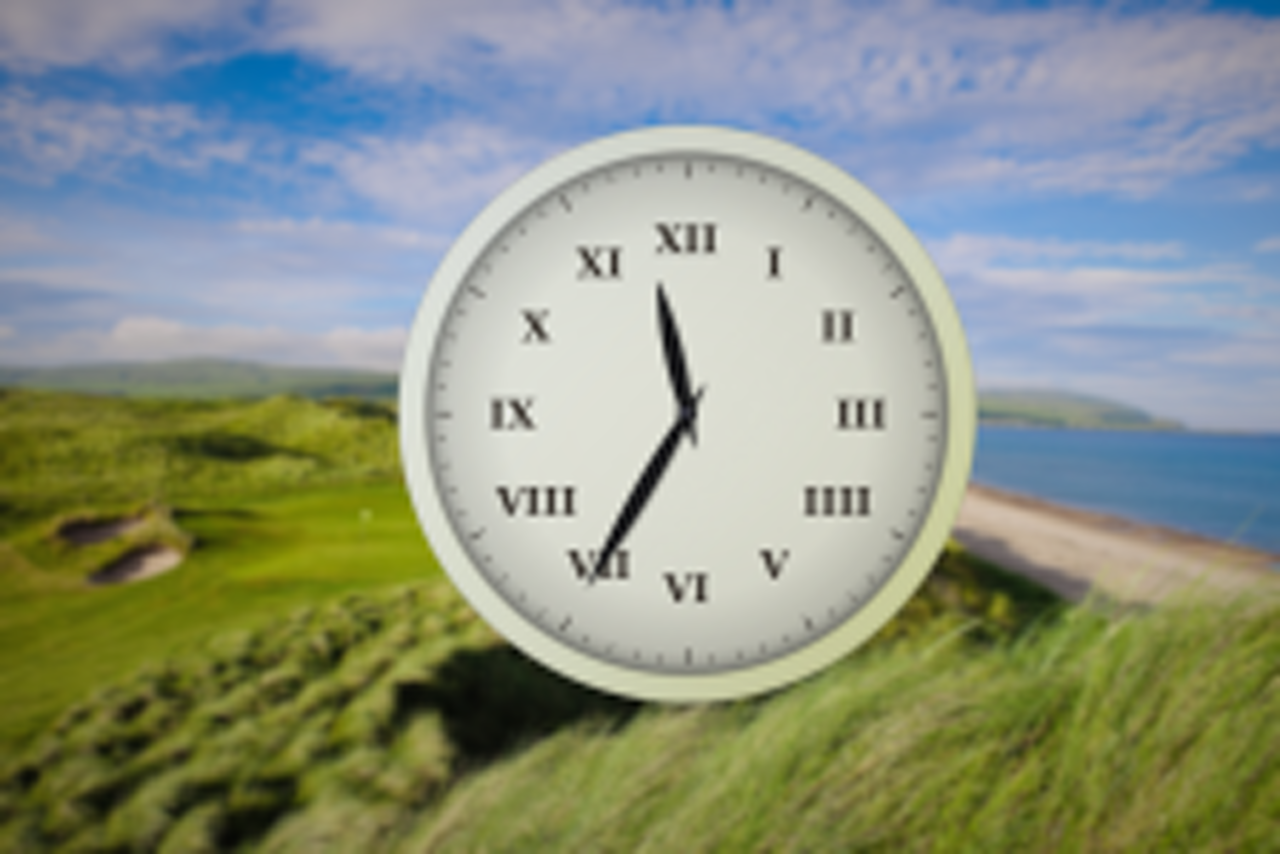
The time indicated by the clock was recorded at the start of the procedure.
11:35
